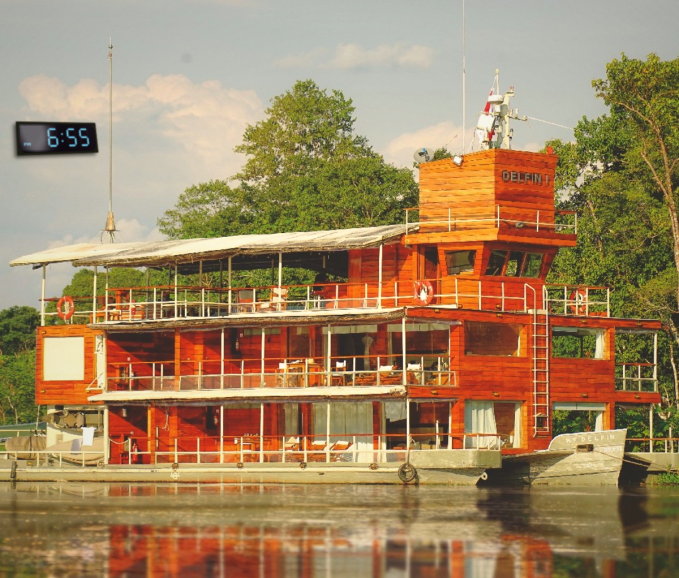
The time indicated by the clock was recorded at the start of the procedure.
6:55
